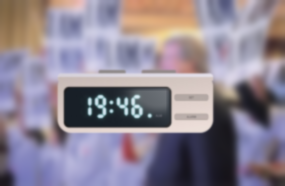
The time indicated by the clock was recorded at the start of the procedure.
19:46
